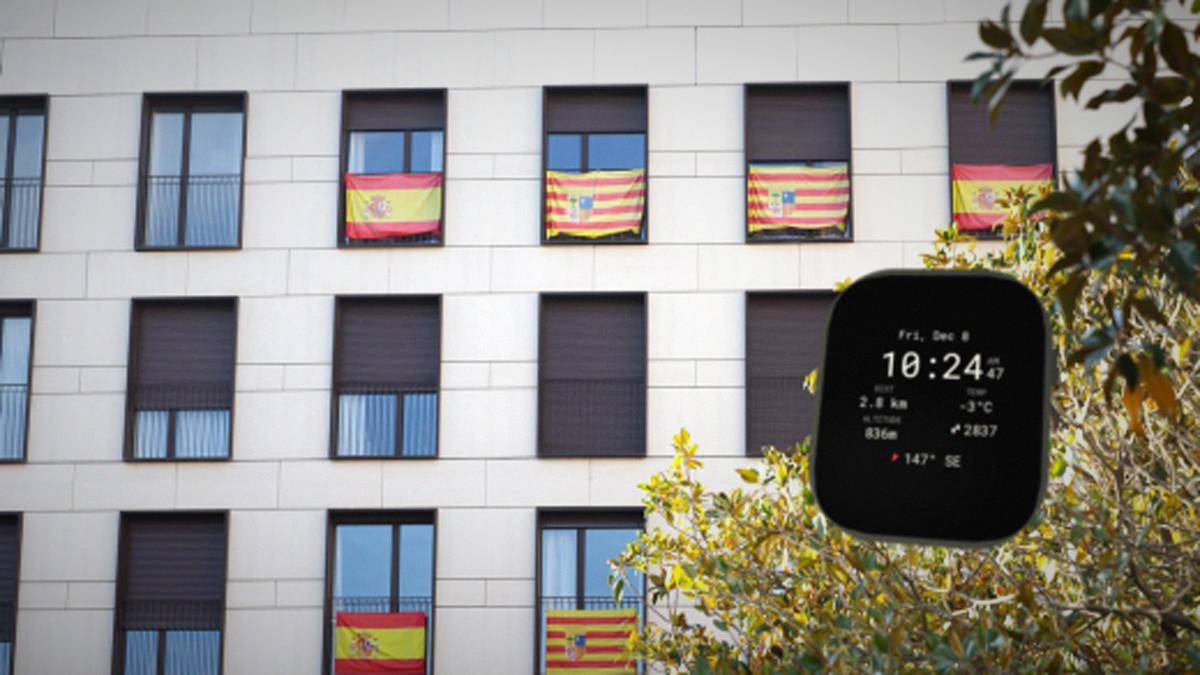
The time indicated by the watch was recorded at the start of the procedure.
10:24
